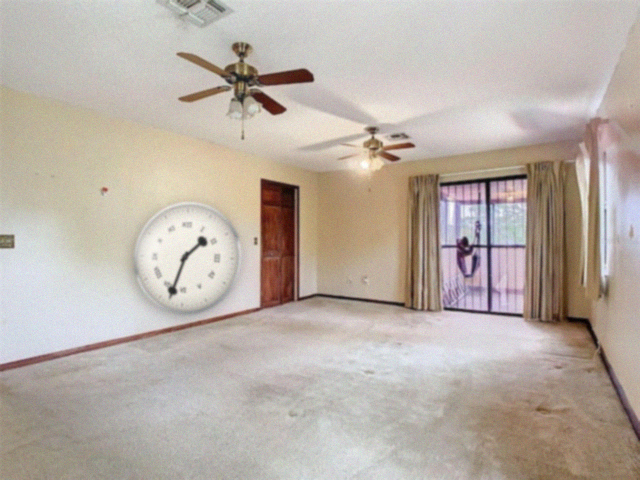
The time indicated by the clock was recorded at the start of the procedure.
1:33
